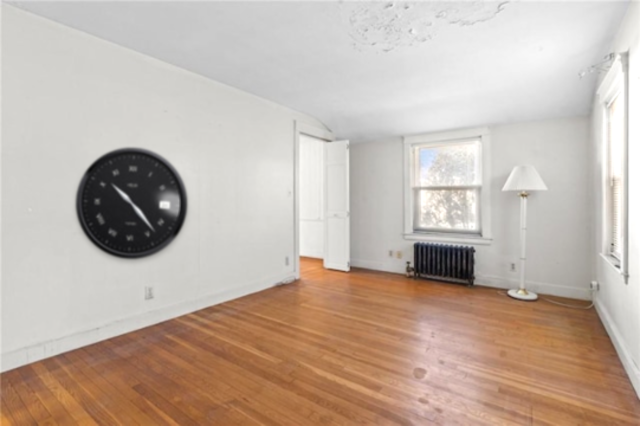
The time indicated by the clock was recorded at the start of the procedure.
10:23
